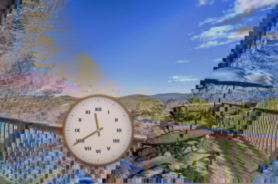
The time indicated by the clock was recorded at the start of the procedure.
11:40
